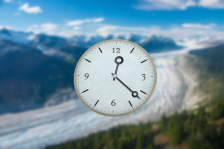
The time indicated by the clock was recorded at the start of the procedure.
12:22
